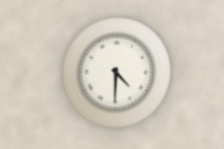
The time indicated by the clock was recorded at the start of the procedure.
4:30
